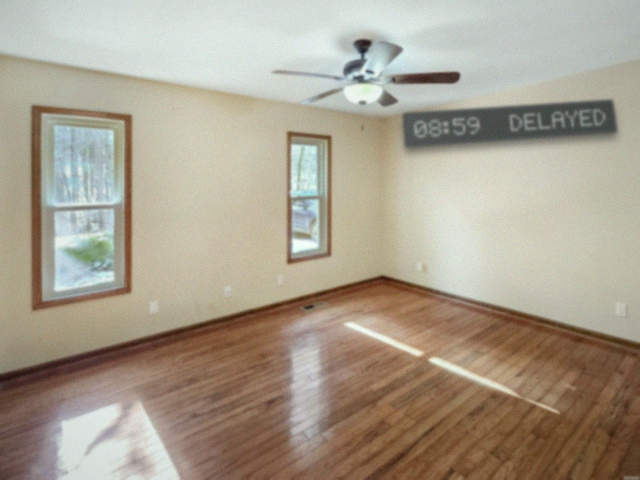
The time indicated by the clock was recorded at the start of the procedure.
8:59
